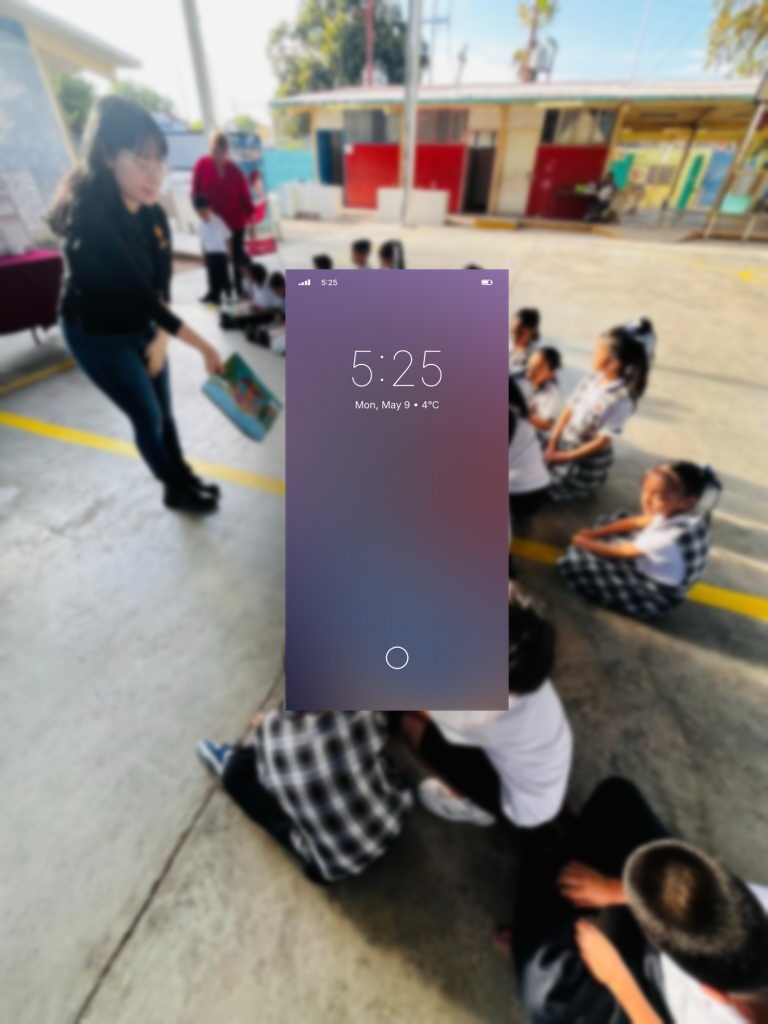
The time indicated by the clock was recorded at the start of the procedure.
5:25
